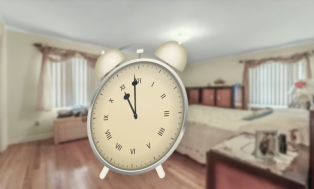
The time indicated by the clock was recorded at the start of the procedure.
10:59
